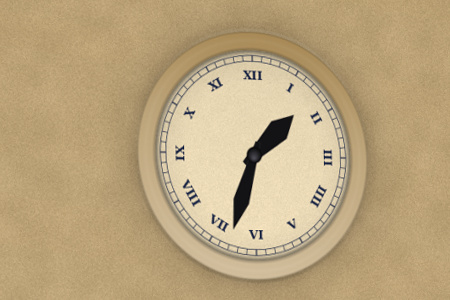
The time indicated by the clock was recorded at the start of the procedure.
1:33
